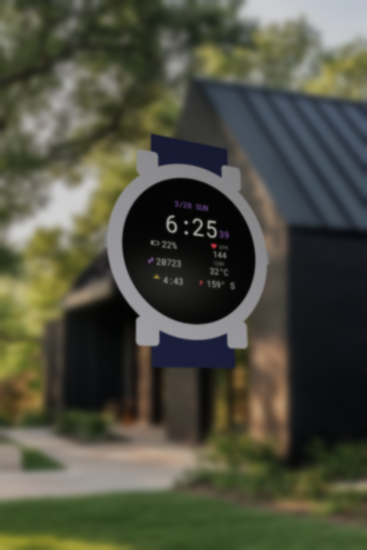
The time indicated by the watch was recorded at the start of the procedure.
6:25
